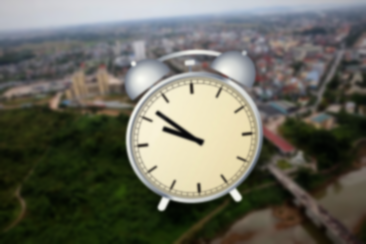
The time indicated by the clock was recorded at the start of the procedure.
9:52
